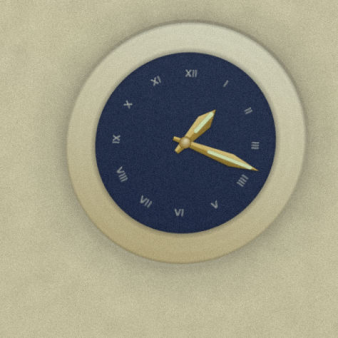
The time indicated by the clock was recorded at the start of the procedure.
1:18
